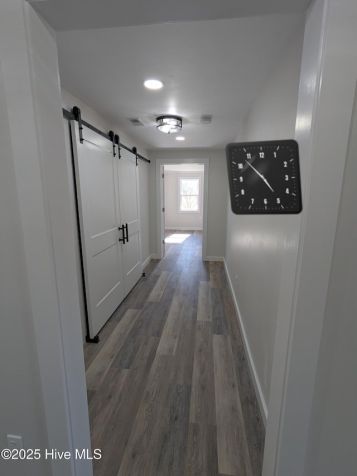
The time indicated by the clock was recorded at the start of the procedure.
4:53
